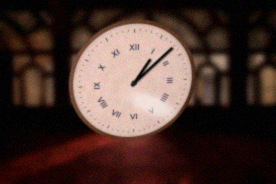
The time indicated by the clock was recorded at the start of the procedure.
1:08
